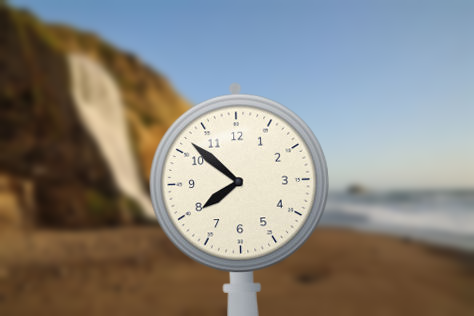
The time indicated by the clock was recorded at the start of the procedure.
7:52
